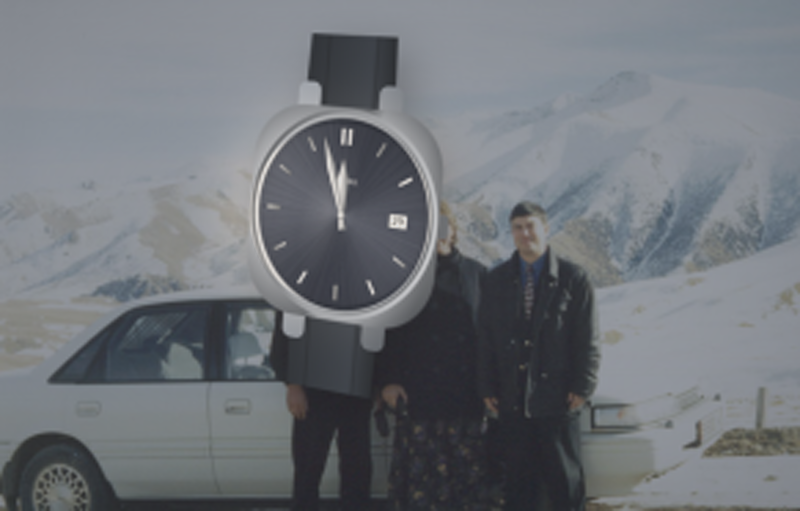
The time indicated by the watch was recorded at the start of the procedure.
11:57
